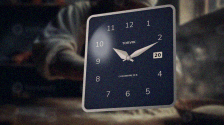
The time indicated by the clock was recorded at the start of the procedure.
10:11
